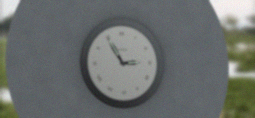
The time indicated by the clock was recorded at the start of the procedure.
2:55
